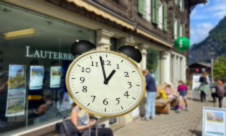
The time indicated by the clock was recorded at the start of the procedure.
12:58
